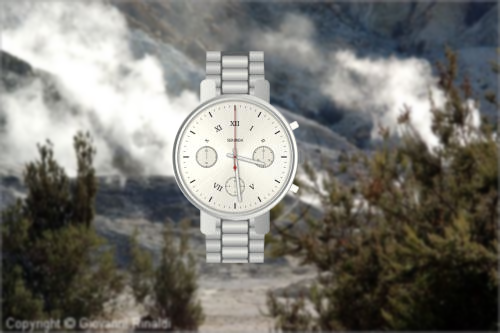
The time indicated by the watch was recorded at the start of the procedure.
3:29
